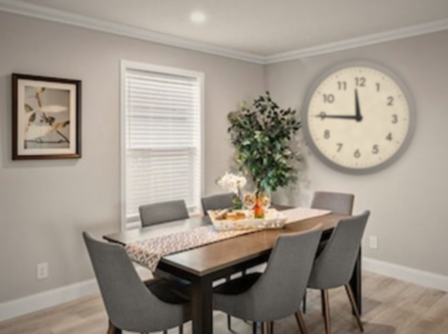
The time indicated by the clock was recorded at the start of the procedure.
11:45
